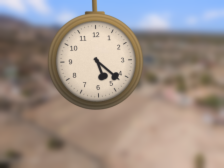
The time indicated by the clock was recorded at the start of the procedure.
5:22
